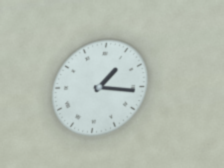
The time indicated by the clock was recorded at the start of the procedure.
1:16
